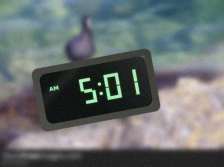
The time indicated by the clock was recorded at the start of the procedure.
5:01
